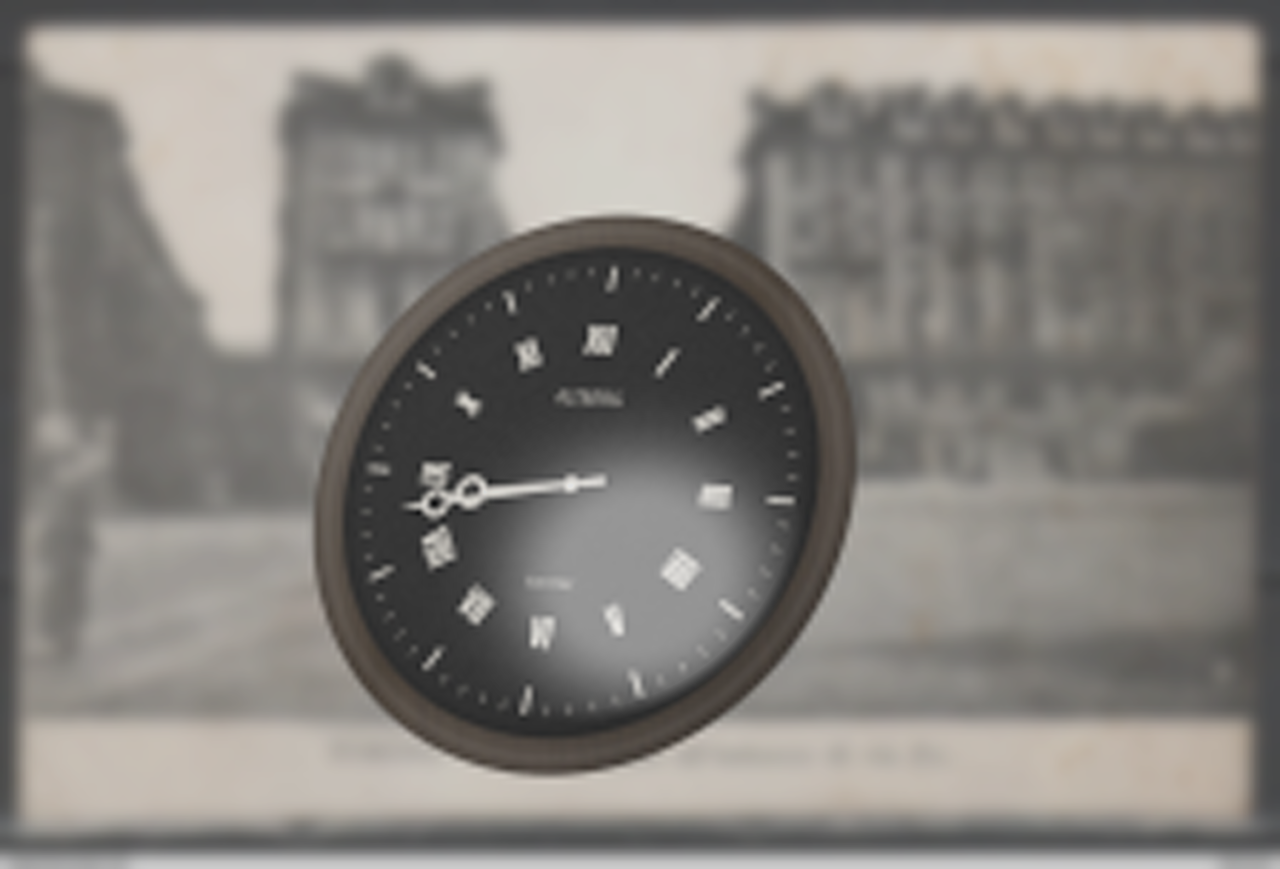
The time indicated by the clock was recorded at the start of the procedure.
8:43
